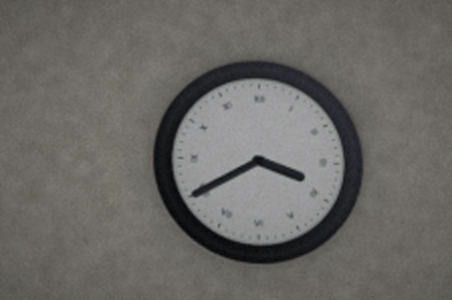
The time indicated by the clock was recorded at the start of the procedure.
3:40
